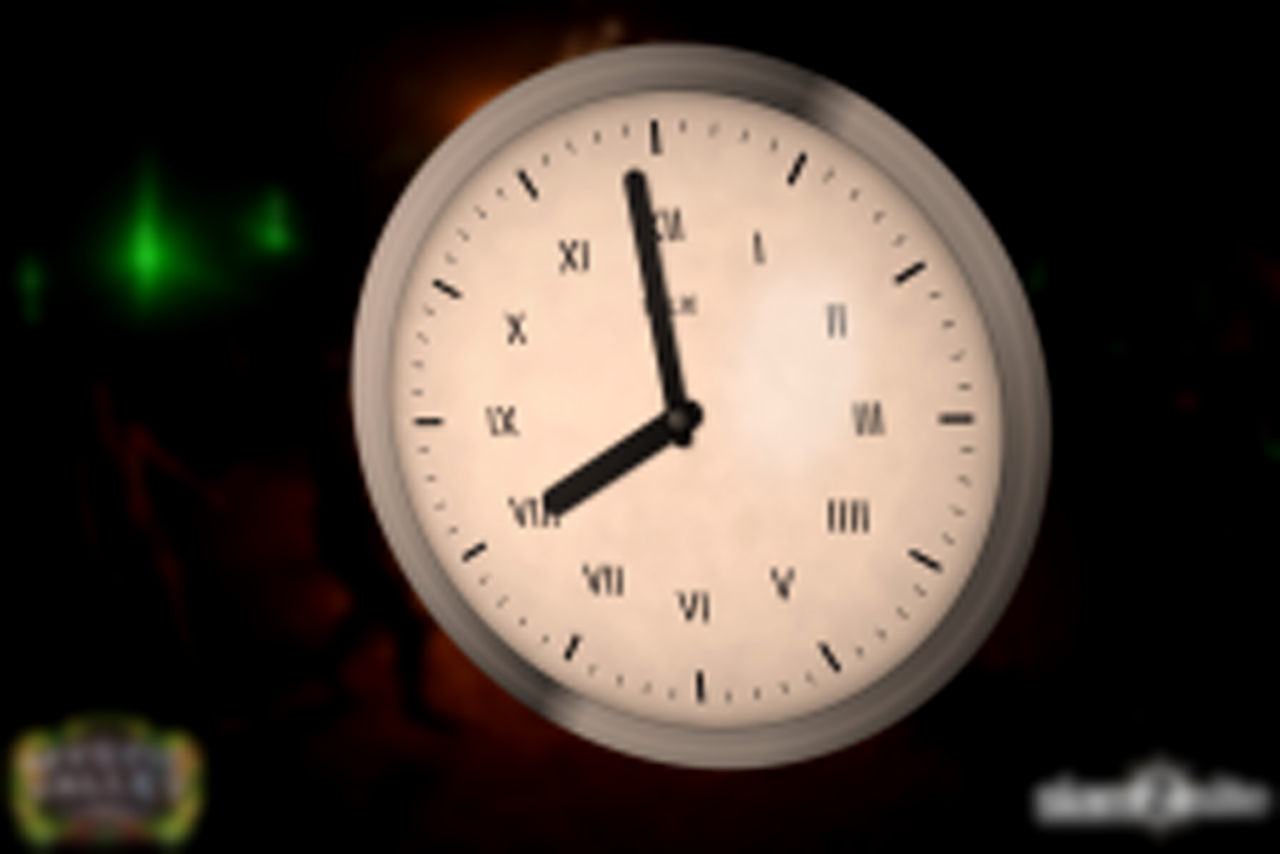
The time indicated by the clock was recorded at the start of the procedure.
7:59
